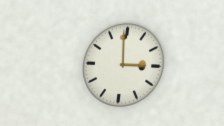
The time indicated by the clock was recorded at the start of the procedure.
2:59
